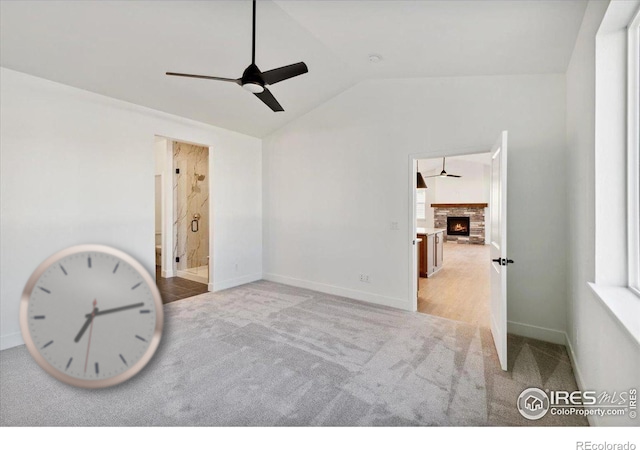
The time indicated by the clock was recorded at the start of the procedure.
7:13:32
